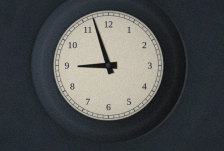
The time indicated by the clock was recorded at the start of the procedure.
8:57
